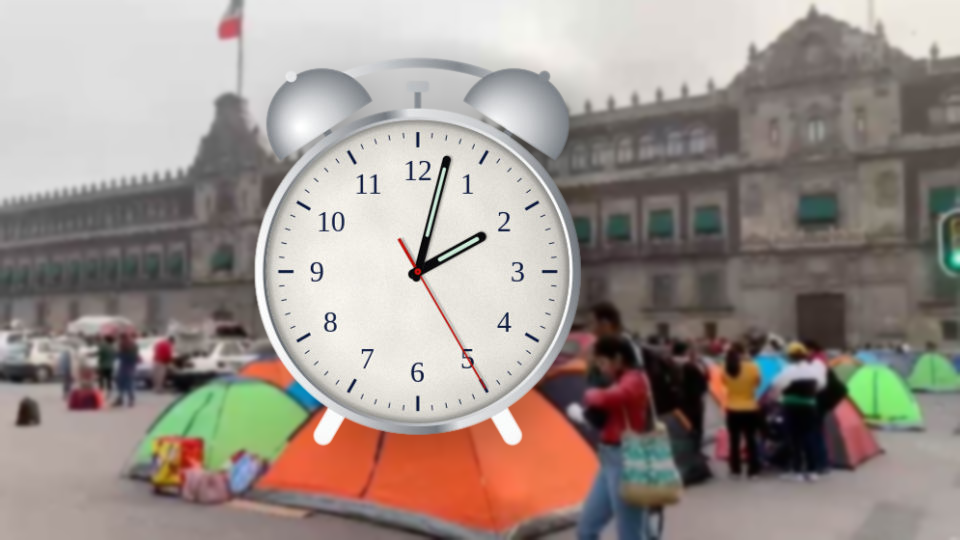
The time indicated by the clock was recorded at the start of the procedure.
2:02:25
